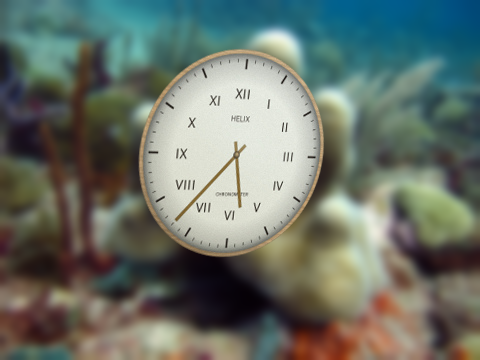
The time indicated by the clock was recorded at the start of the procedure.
5:37
